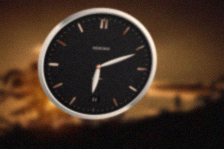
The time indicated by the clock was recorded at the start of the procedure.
6:11
